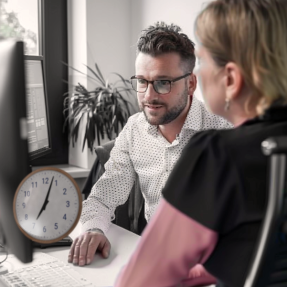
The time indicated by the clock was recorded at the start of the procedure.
7:03
